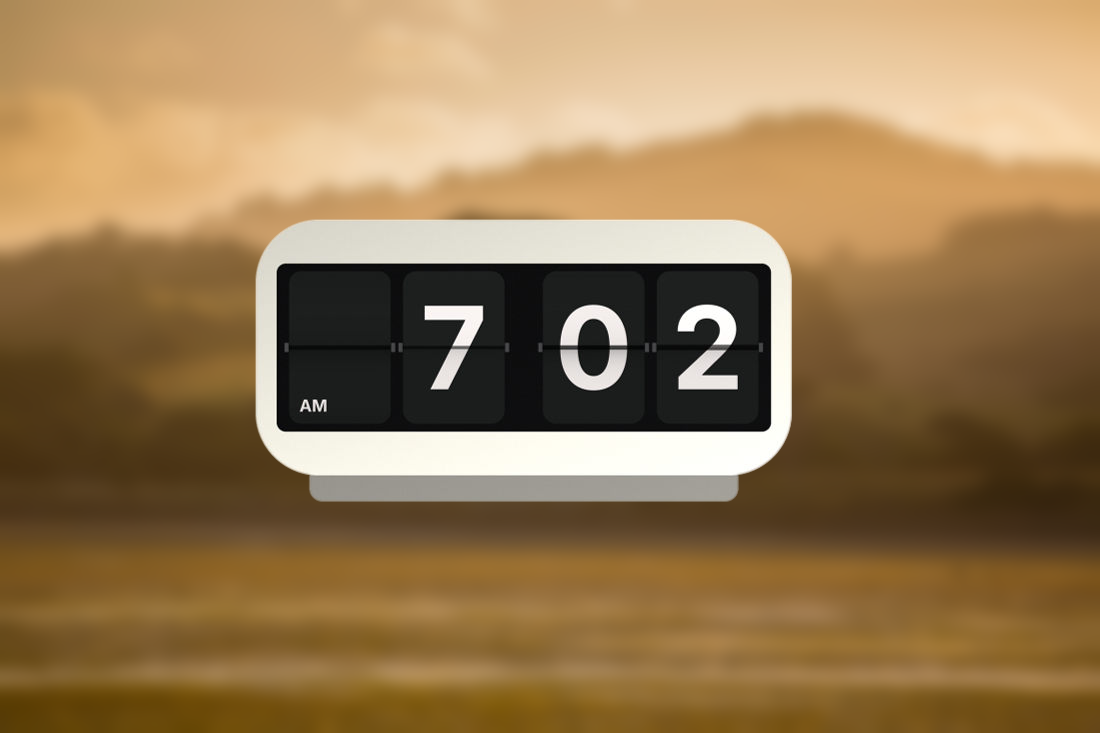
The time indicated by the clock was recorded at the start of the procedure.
7:02
